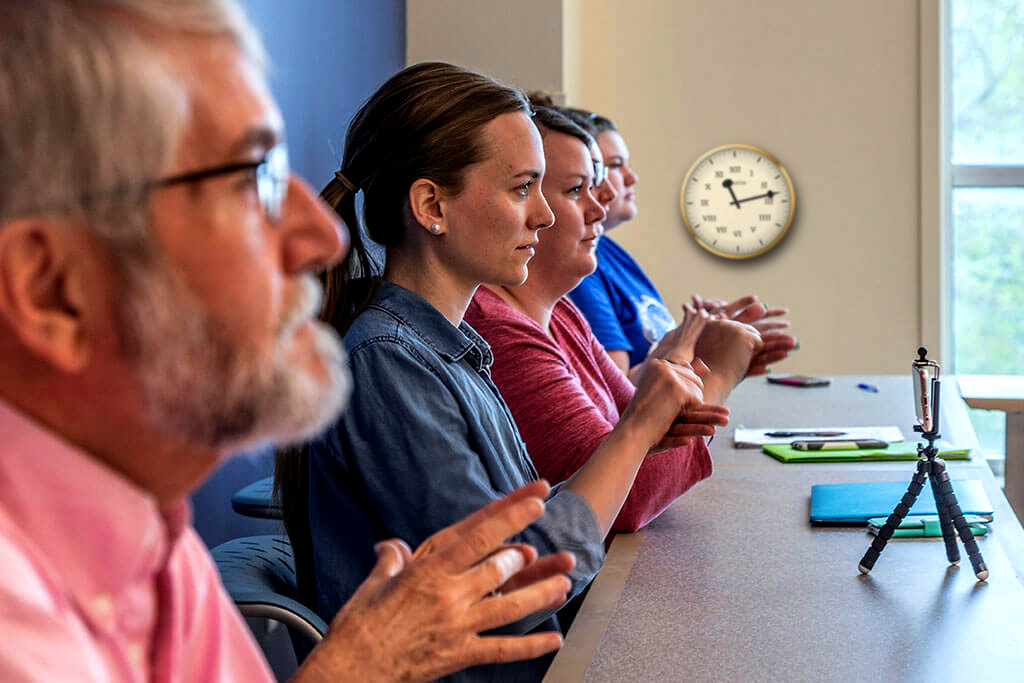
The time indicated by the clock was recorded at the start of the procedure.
11:13
